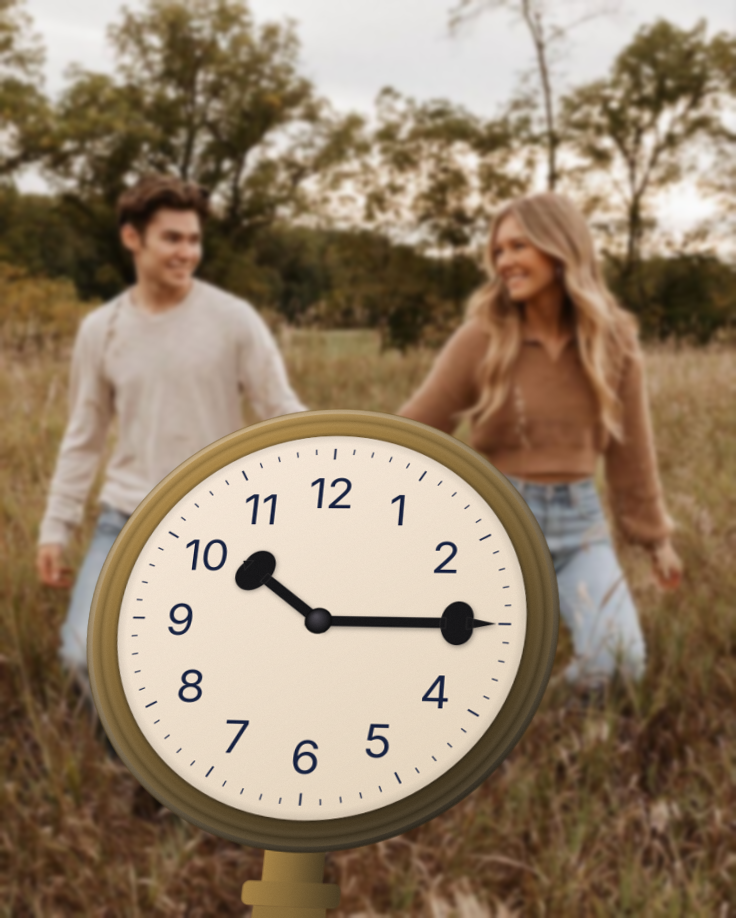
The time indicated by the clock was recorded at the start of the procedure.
10:15
